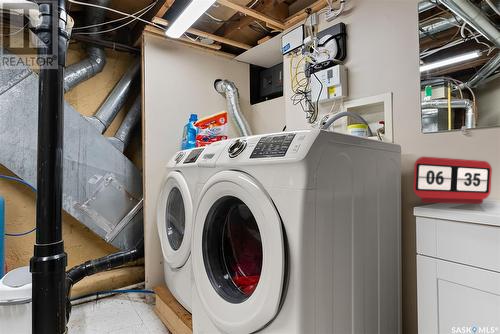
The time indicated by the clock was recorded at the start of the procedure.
6:35
